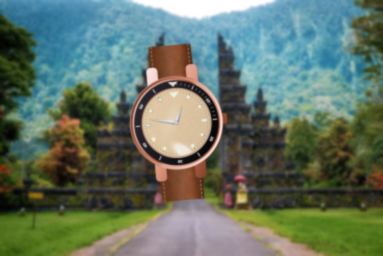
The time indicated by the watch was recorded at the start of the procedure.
12:47
